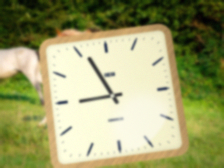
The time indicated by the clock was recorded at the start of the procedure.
8:56
